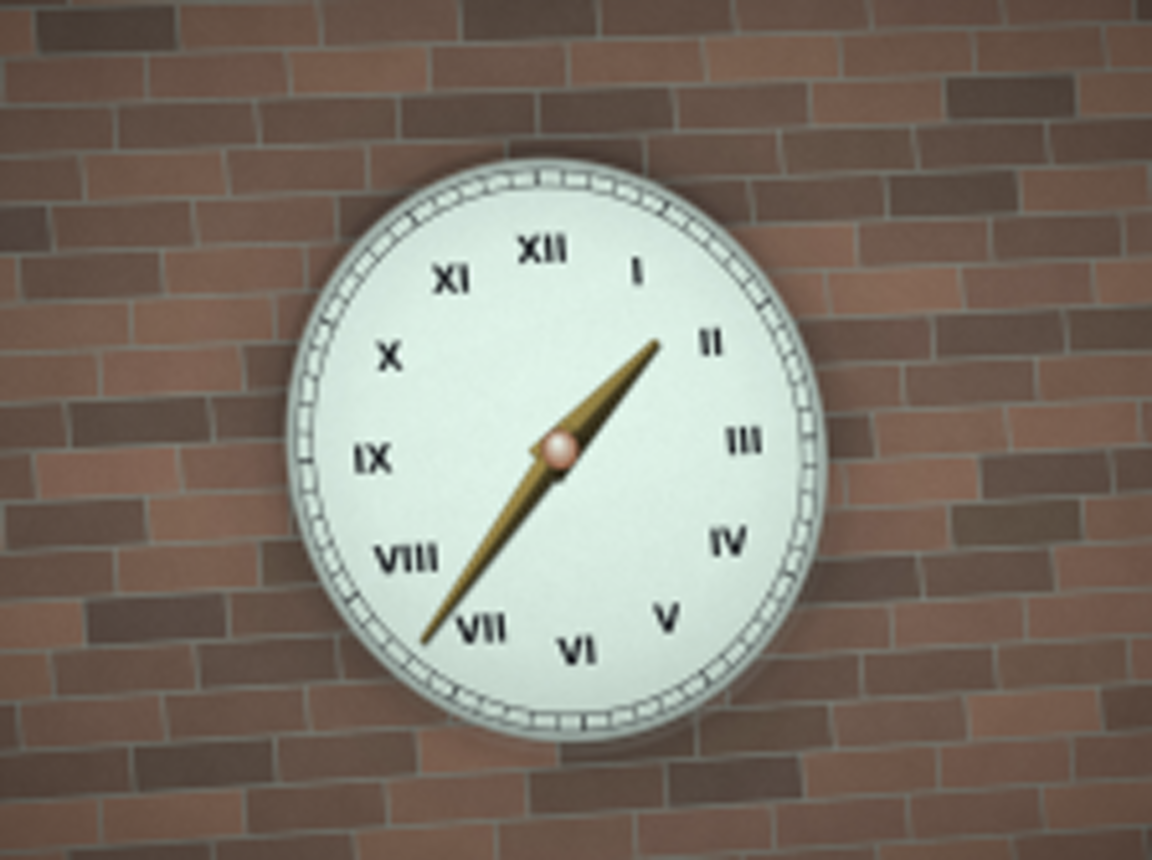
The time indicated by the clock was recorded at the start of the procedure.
1:37
